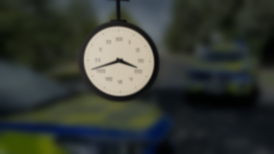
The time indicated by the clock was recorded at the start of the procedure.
3:42
